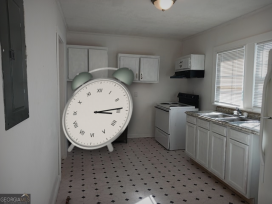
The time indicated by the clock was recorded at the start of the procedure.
3:14
